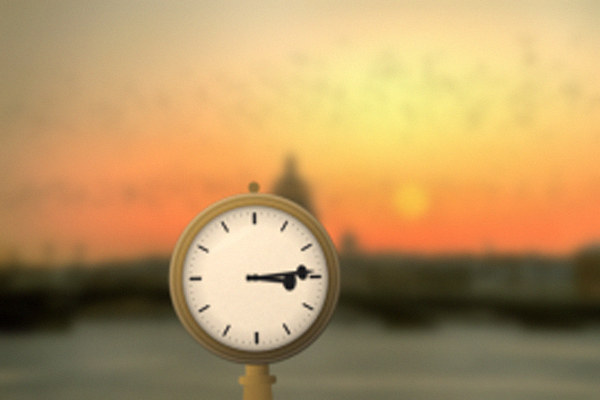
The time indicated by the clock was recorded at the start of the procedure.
3:14
